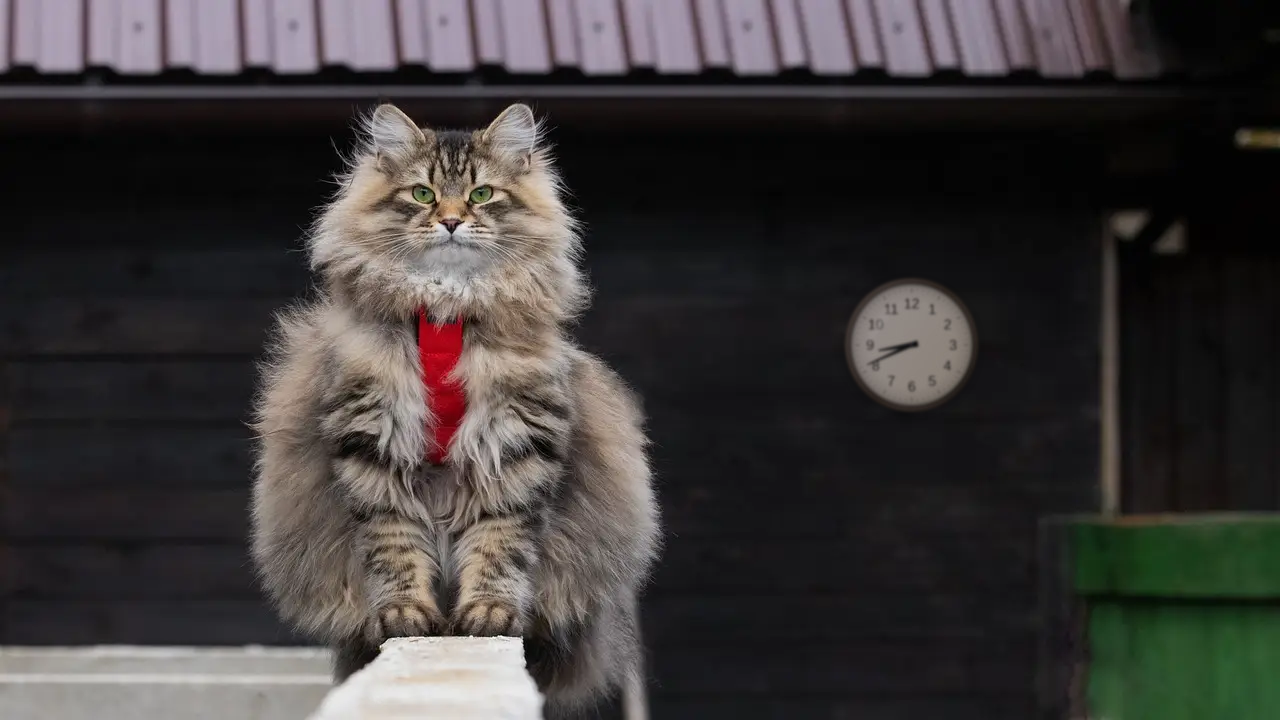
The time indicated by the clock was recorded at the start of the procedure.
8:41
